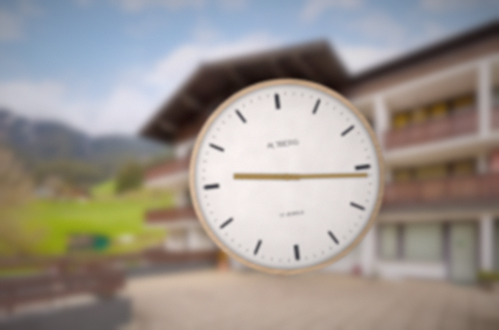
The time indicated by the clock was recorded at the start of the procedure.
9:16
